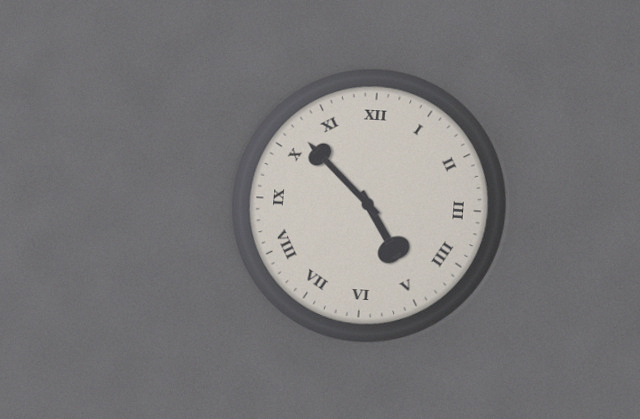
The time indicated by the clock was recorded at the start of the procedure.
4:52
